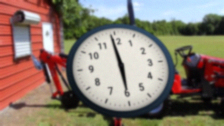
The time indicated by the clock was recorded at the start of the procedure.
5:59
